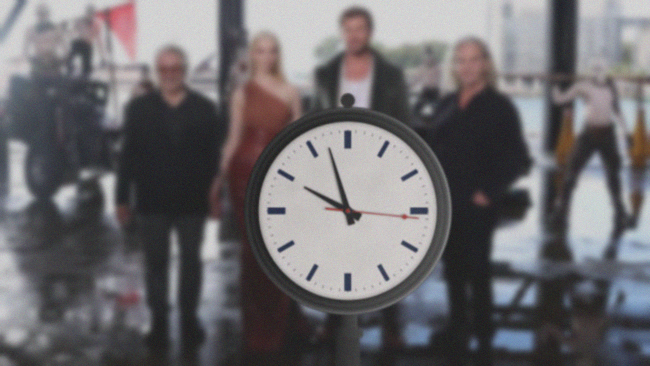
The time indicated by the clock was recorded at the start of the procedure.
9:57:16
